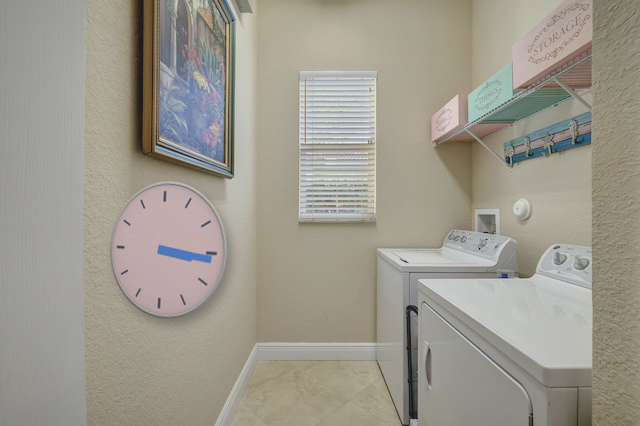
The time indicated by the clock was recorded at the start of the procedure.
3:16
